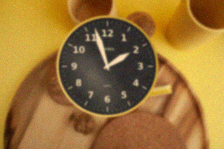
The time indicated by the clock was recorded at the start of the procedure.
1:57
